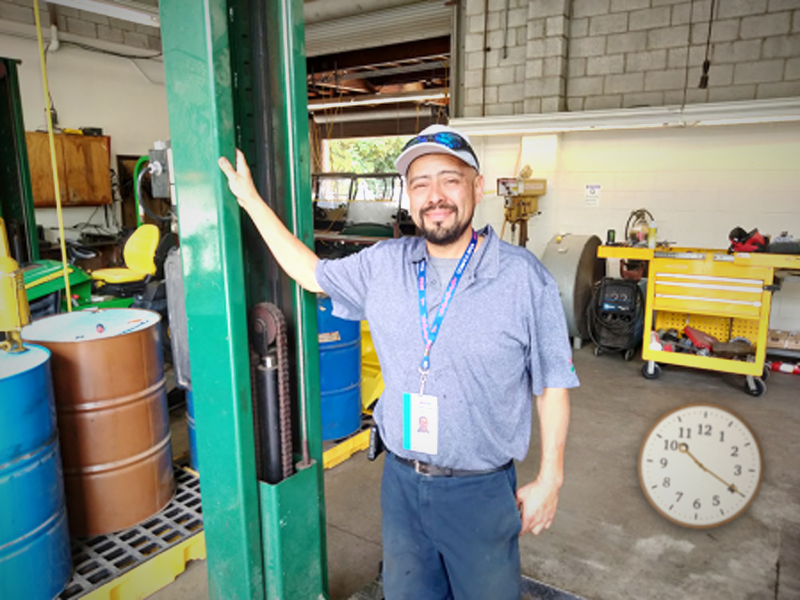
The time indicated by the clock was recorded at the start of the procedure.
10:20
